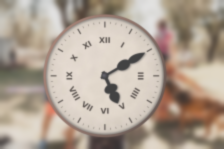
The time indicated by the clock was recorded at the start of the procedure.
5:10
